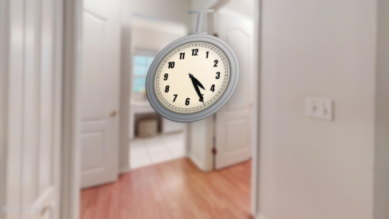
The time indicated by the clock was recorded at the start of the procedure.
4:25
